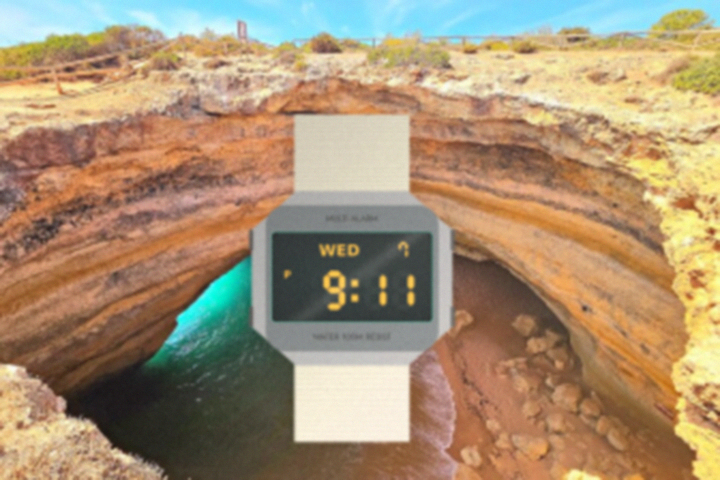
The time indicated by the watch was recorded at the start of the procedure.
9:11
